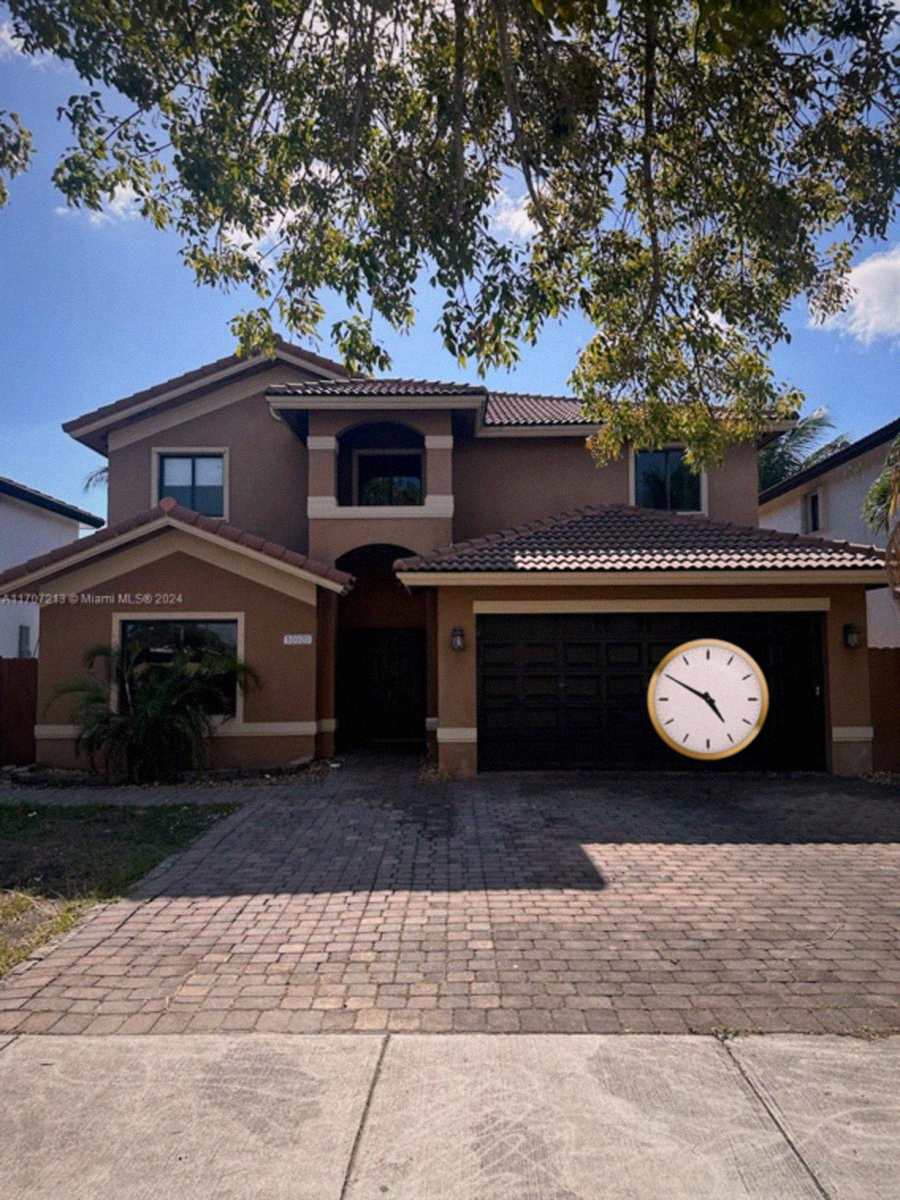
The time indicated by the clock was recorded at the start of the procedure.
4:50
